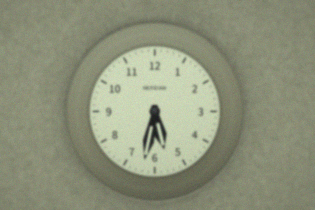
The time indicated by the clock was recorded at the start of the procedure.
5:32
